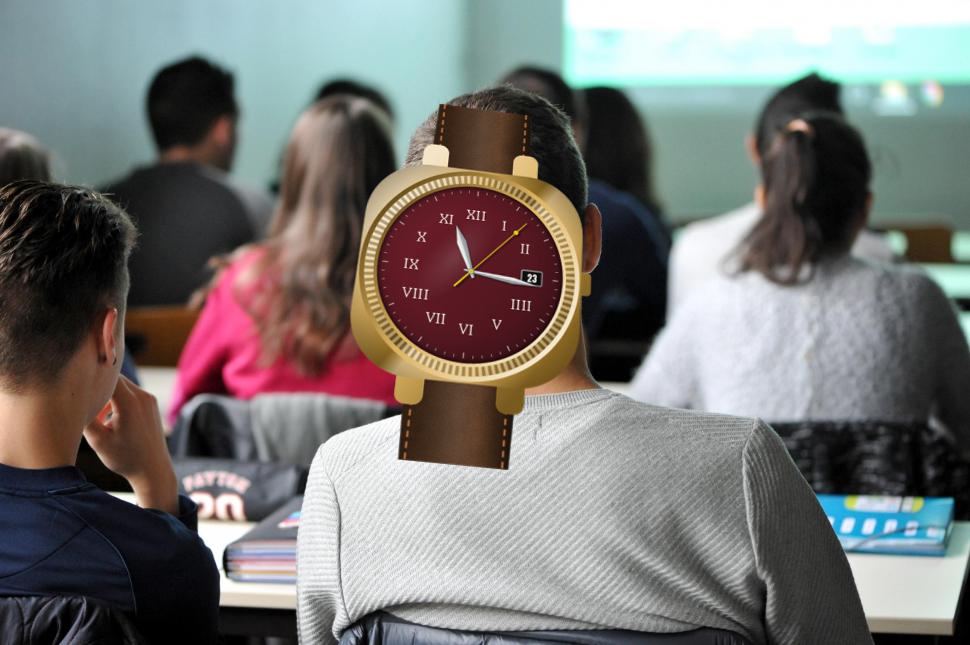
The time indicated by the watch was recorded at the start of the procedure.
11:16:07
